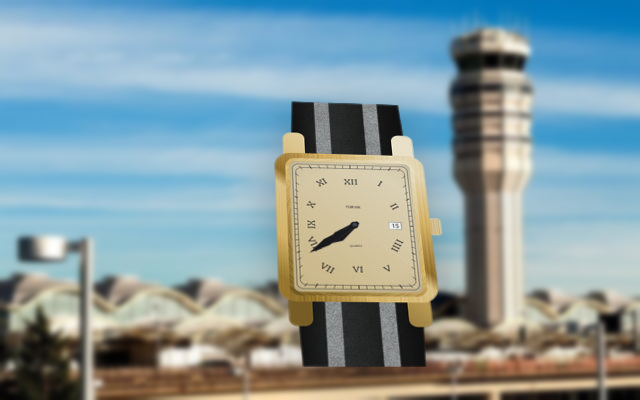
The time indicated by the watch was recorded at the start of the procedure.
7:39
